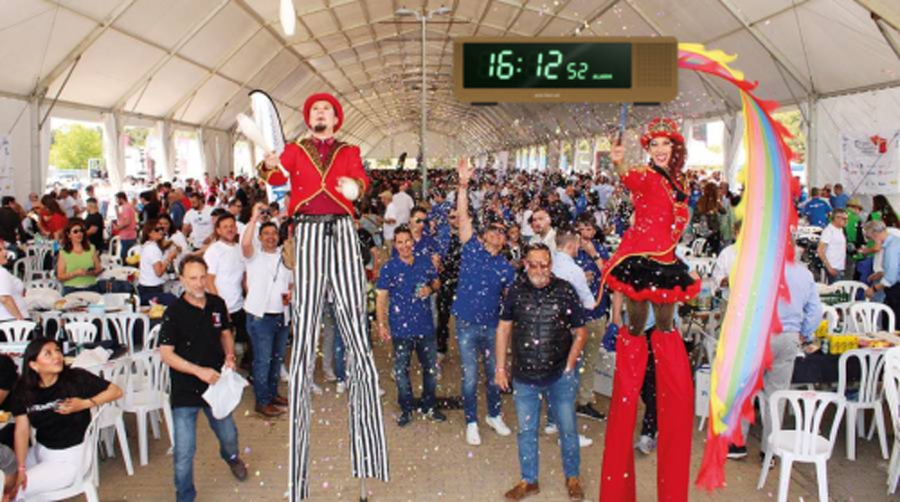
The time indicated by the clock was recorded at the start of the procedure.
16:12:52
